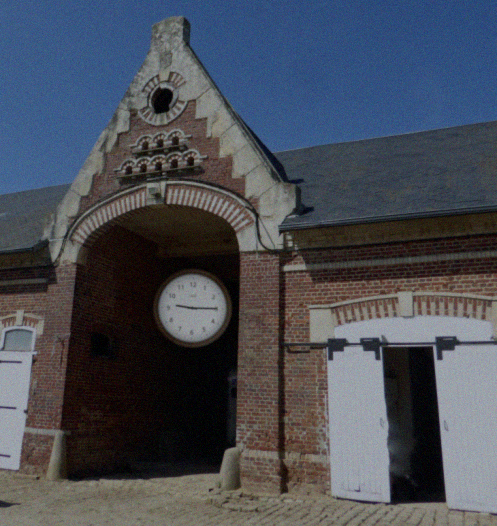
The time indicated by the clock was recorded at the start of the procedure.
9:15
